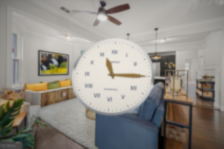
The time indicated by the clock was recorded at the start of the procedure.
11:15
